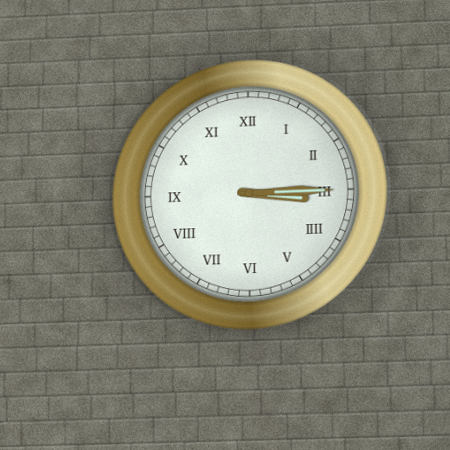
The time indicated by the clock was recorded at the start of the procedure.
3:15
